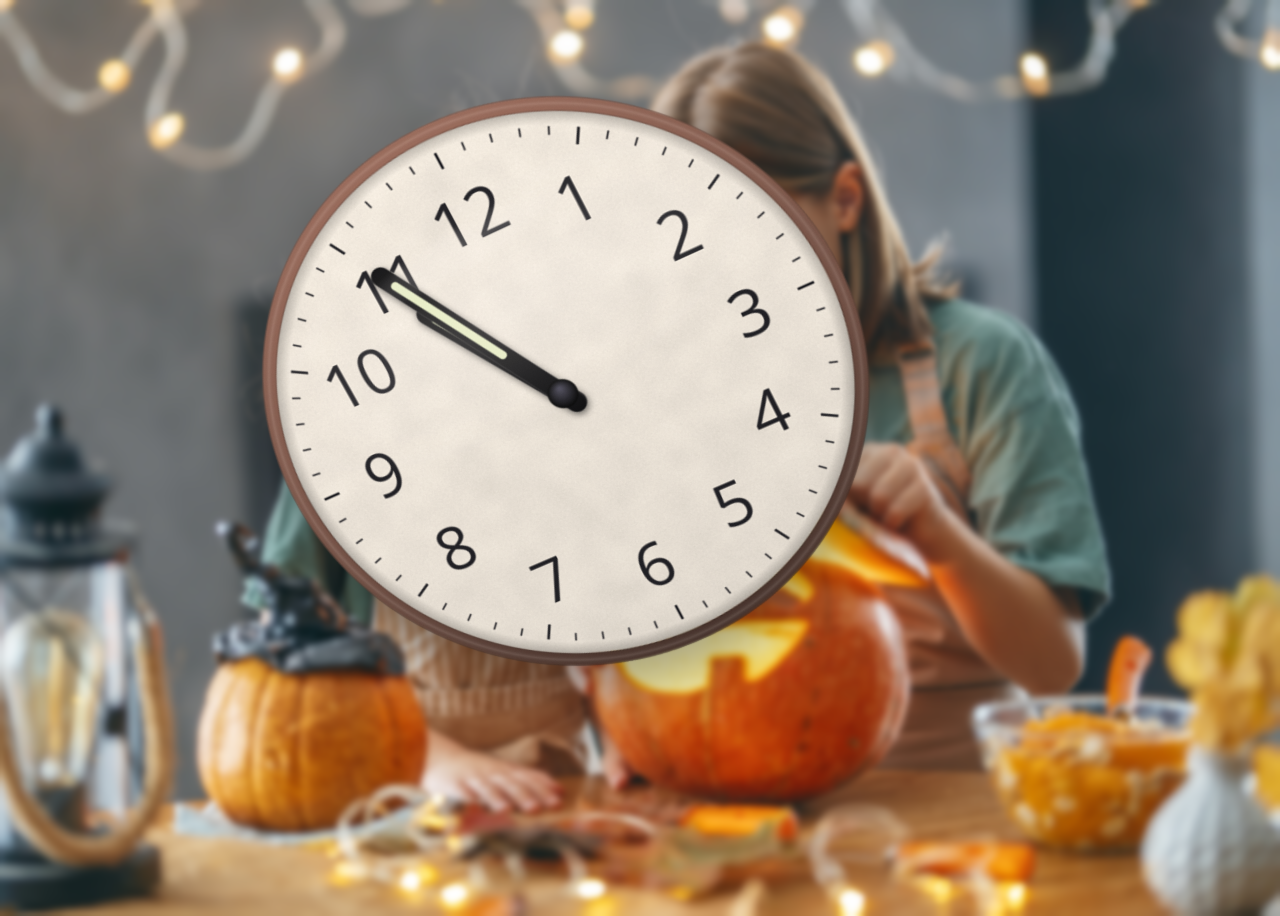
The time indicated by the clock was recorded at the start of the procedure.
10:55
